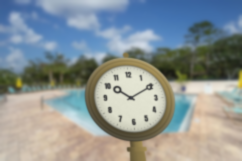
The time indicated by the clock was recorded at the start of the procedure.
10:10
